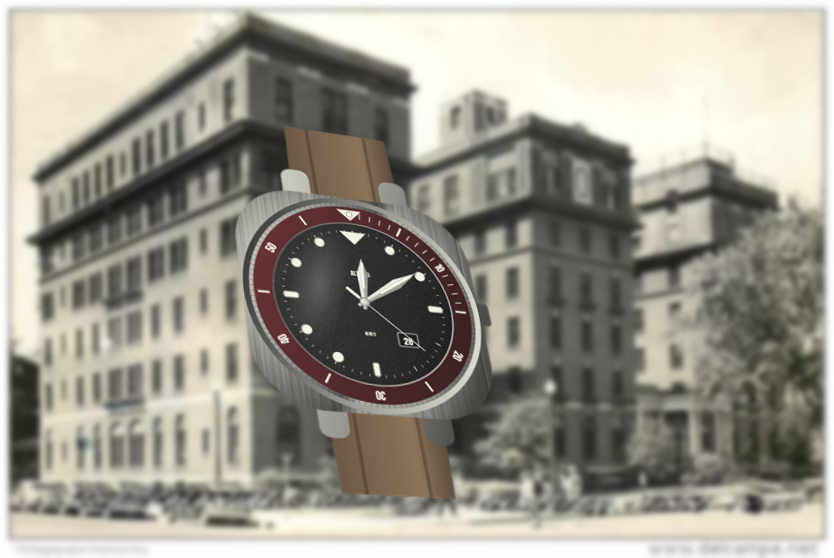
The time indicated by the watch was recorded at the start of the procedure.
12:09:22
